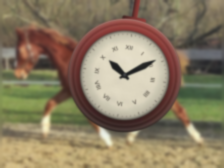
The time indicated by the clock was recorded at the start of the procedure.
10:09
